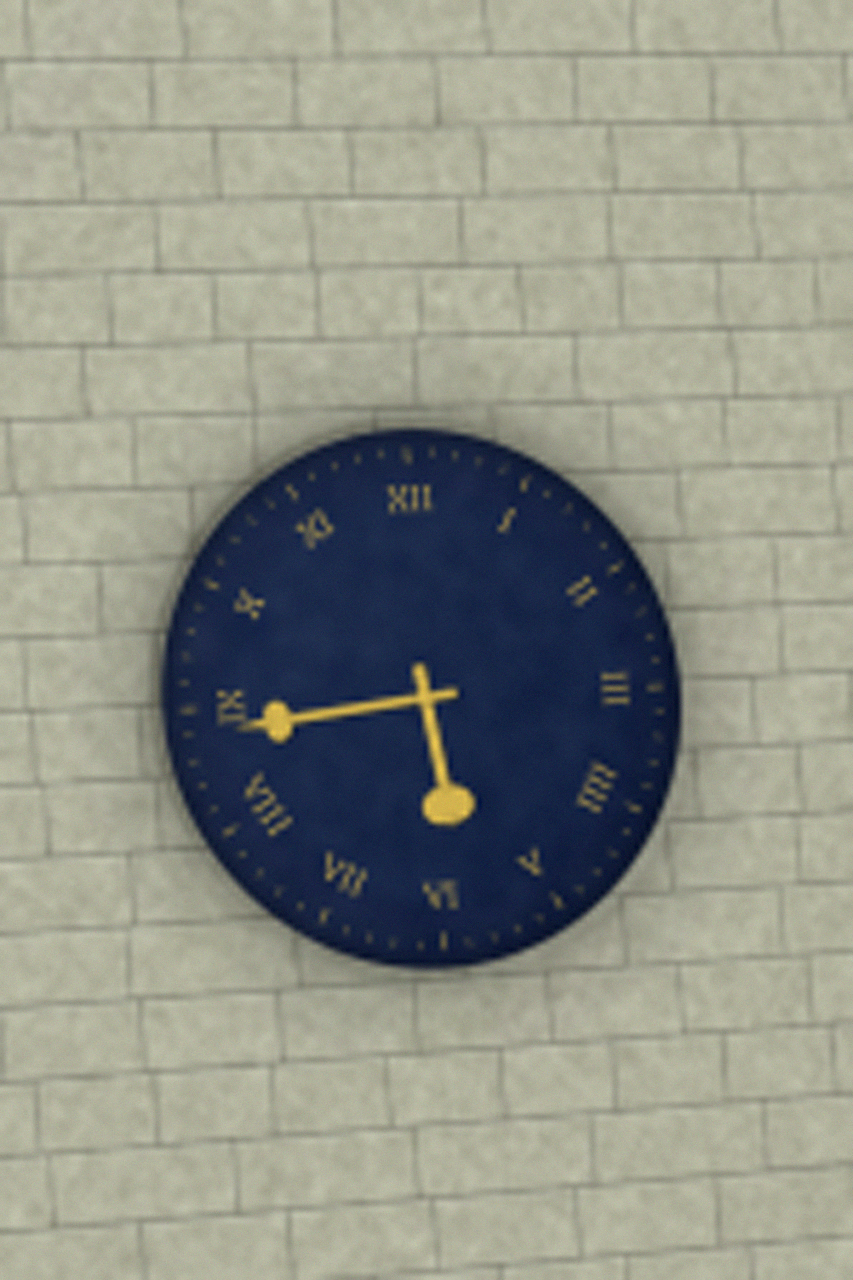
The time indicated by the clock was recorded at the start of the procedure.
5:44
